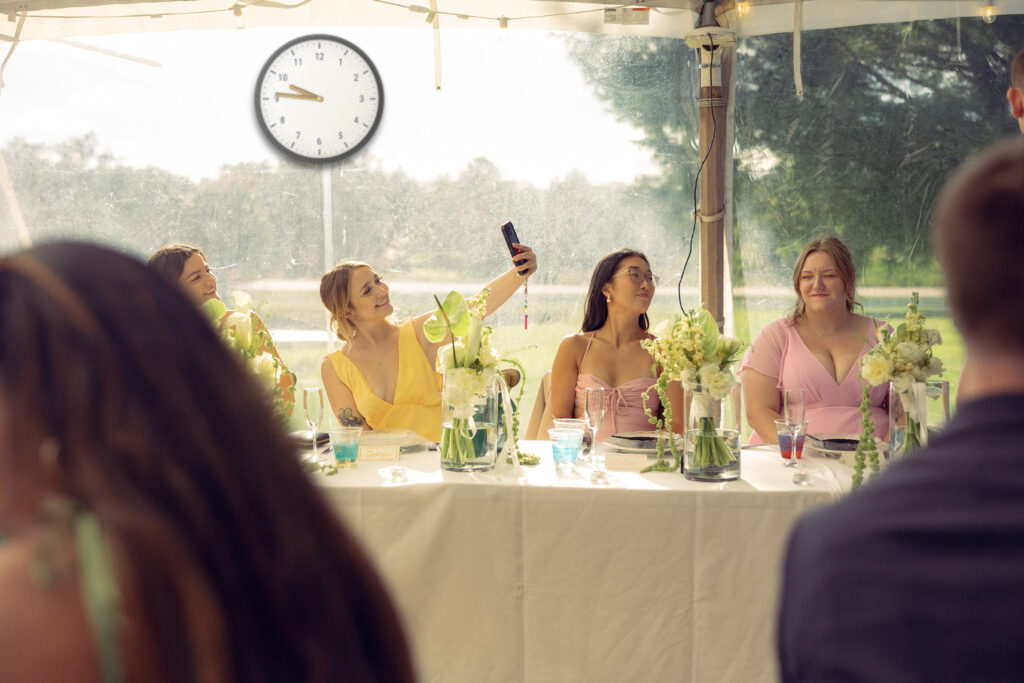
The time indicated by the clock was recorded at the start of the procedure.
9:46
